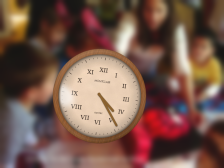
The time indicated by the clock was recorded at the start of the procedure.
4:24
